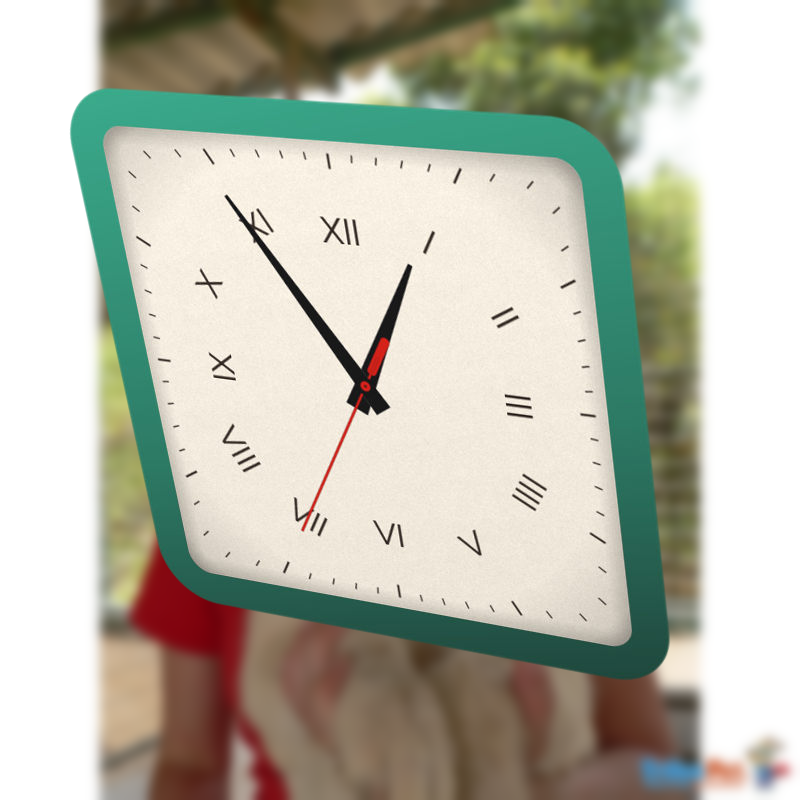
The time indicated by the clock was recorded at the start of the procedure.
12:54:35
